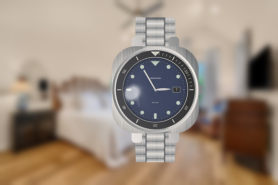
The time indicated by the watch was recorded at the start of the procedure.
2:55
